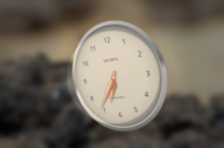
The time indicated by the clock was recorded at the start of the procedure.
6:36
